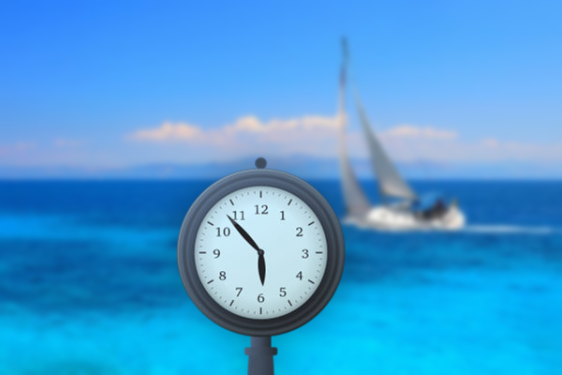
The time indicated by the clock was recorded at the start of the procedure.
5:53
